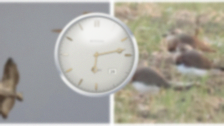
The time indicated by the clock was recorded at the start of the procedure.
6:13
